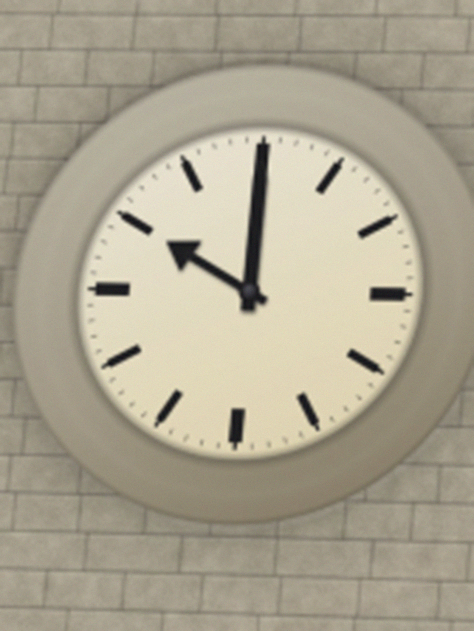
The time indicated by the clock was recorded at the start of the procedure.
10:00
